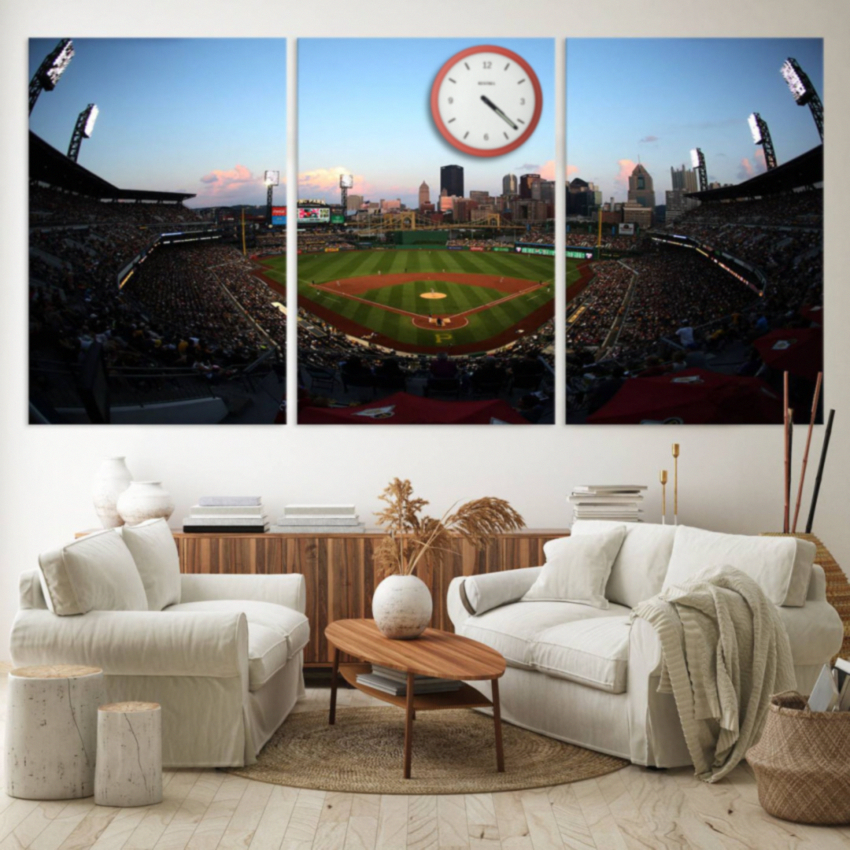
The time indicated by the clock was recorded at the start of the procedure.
4:22
